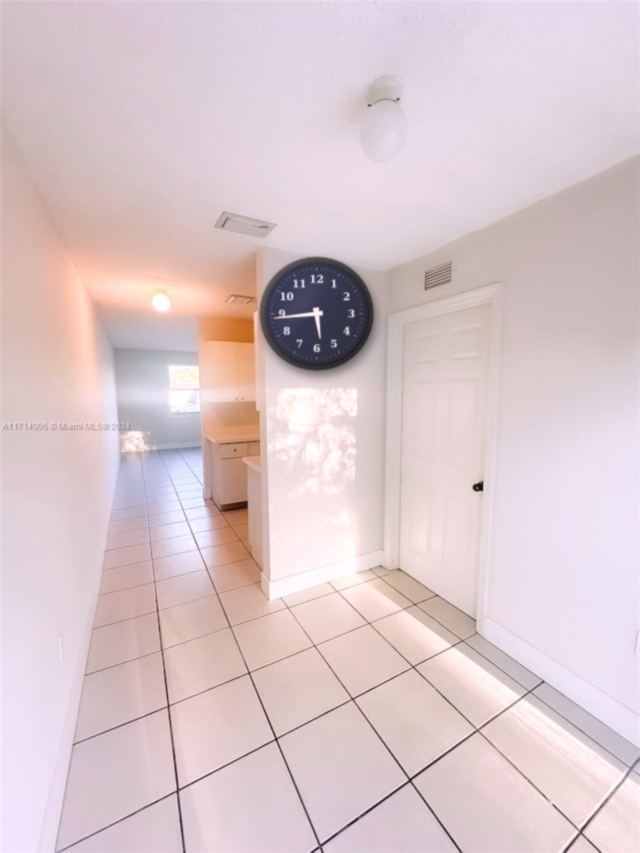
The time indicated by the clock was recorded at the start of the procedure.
5:44
